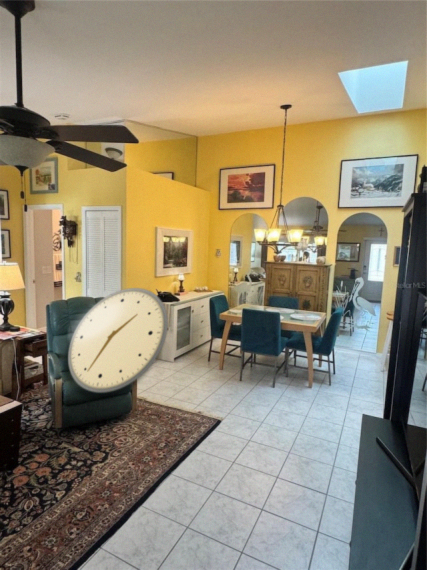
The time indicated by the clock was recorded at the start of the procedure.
1:34
